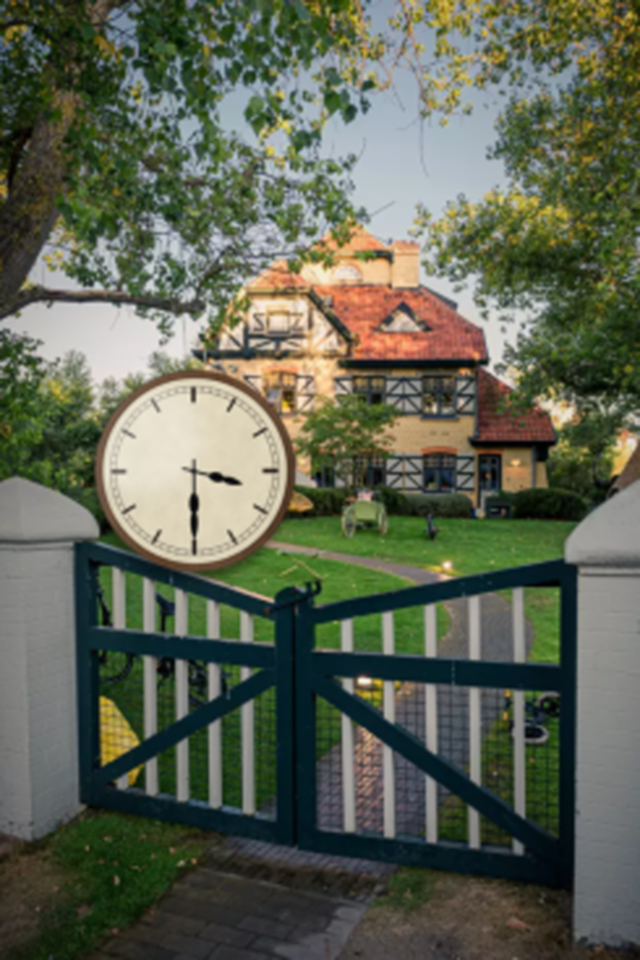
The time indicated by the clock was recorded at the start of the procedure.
3:30
